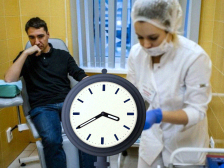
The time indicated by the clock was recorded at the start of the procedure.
3:40
